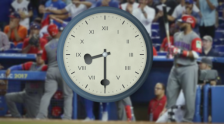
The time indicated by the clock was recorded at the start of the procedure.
8:30
